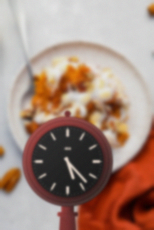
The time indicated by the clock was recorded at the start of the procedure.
5:23
